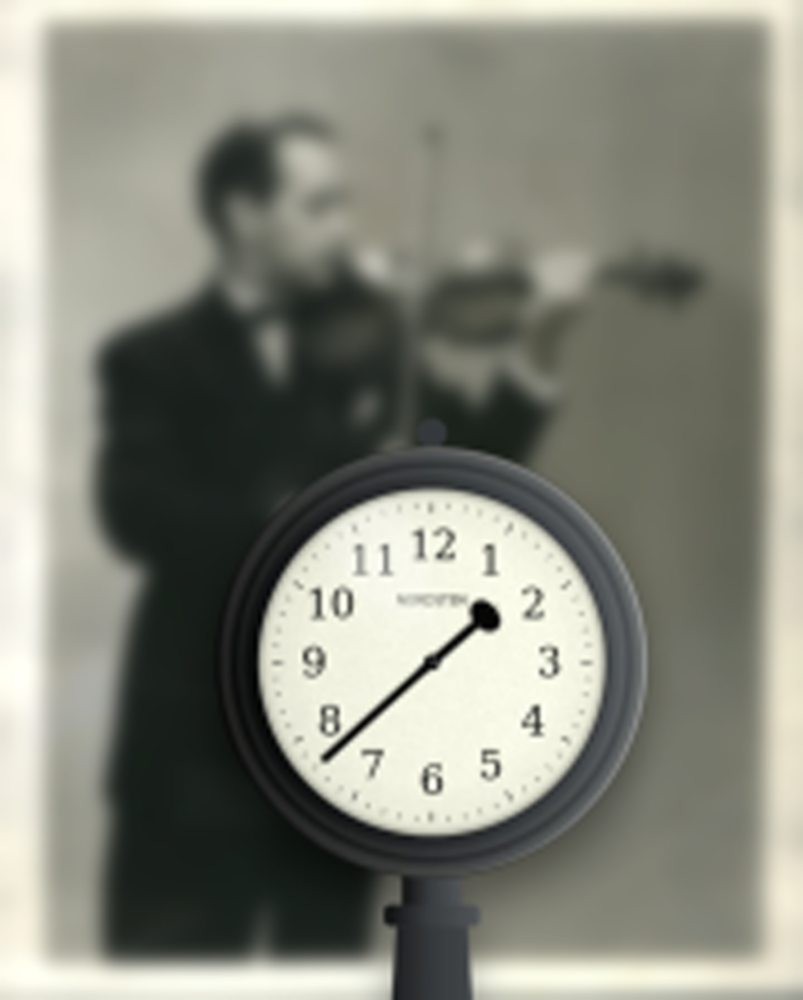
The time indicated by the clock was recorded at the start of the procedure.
1:38
